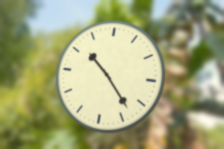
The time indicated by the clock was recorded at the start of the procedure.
10:23
